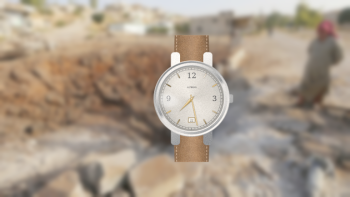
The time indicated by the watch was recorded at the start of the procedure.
7:28
